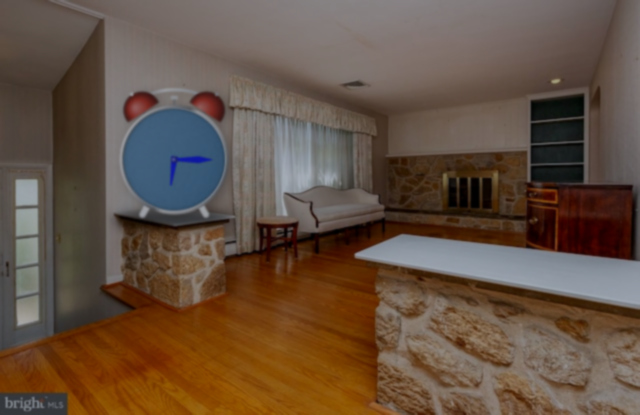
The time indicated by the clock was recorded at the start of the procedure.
6:15
